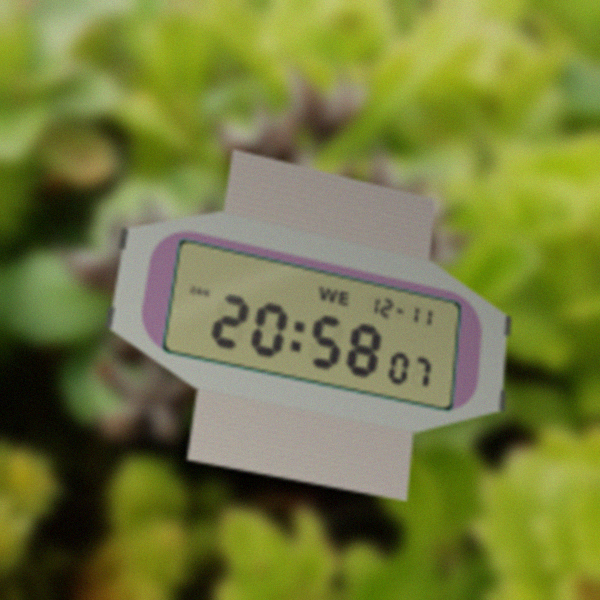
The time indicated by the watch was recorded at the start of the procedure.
20:58:07
